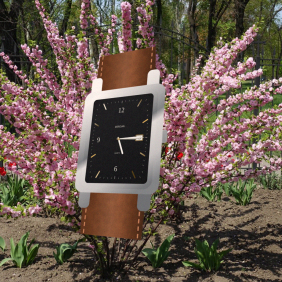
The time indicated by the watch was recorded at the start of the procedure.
5:15
